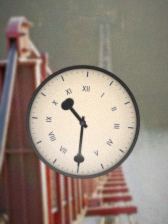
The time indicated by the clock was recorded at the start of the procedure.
10:30
